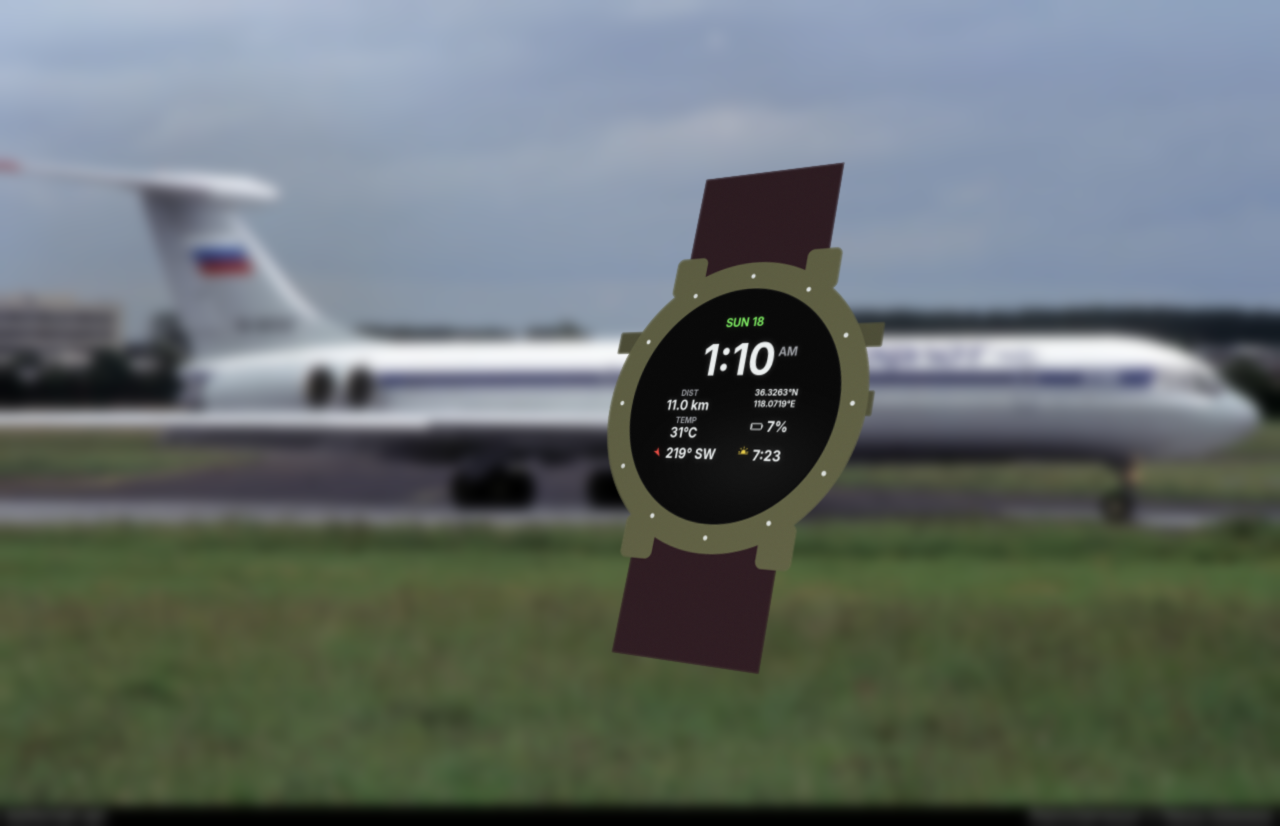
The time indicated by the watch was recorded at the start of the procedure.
1:10
